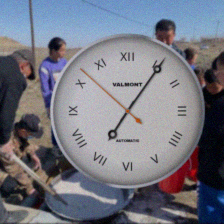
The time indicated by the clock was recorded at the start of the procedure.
7:05:52
